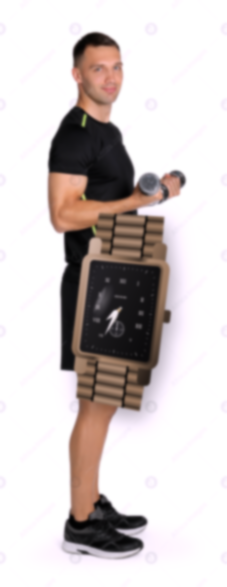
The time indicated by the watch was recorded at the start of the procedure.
7:34
